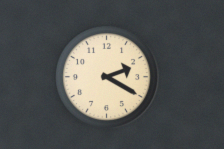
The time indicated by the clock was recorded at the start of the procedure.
2:20
